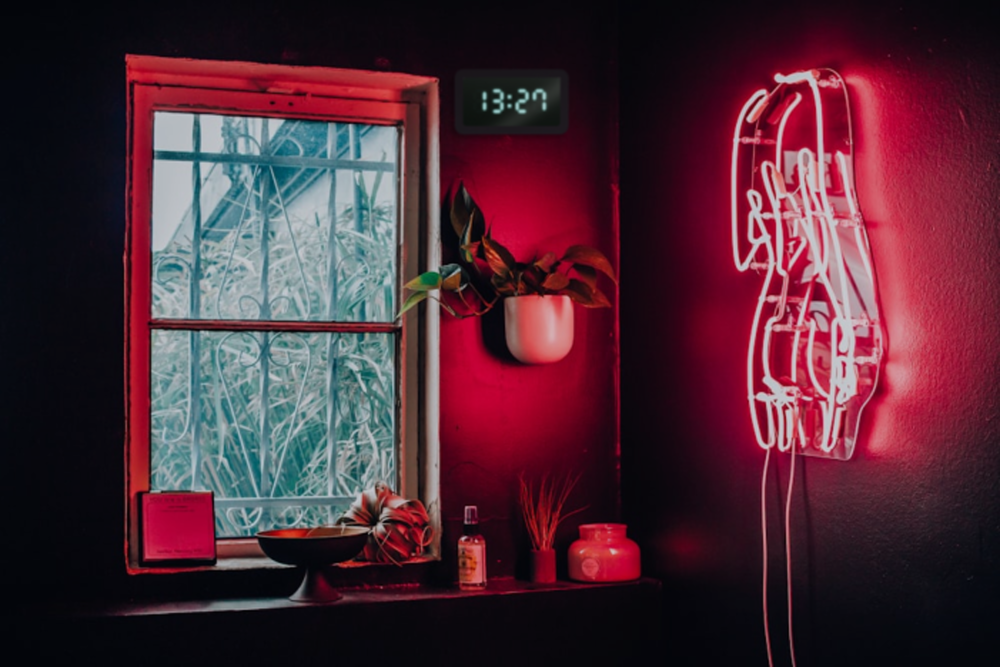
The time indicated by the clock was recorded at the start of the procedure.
13:27
